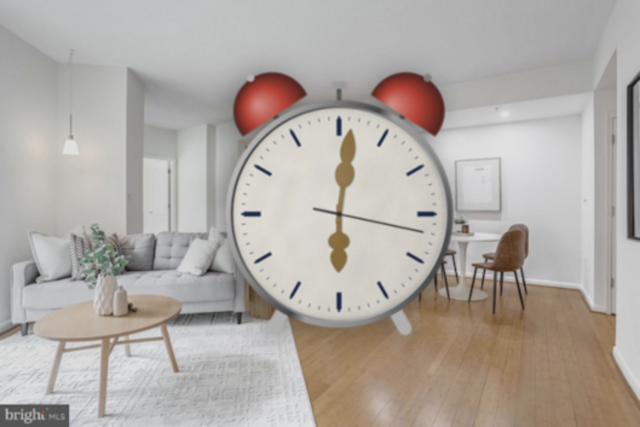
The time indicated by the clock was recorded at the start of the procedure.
6:01:17
